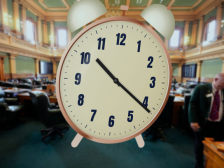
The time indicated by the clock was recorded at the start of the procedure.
10:21
